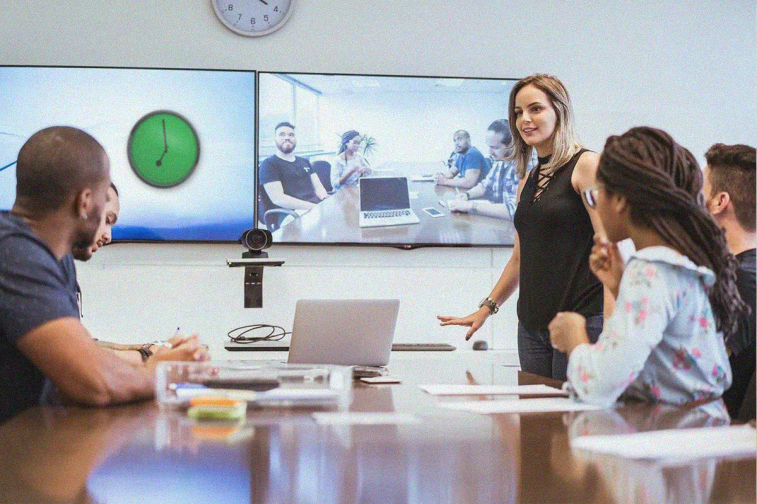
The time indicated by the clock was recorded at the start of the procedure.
6:59
